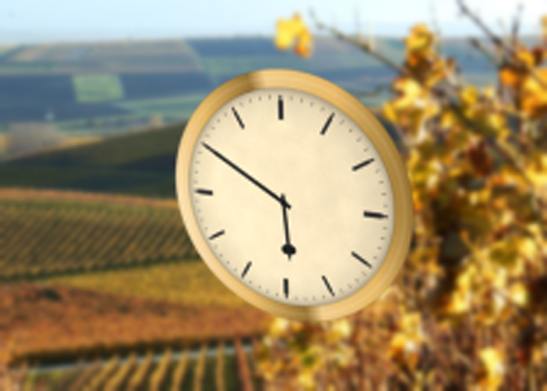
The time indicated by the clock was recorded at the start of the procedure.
5:50
